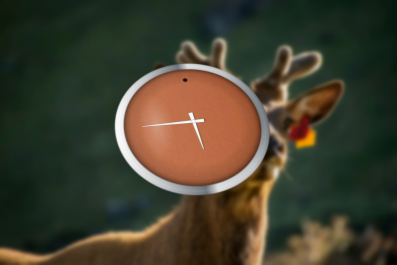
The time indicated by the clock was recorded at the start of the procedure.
5:45
